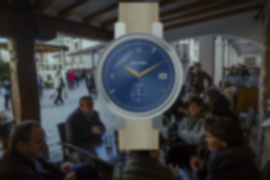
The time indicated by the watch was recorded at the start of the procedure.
10:10
